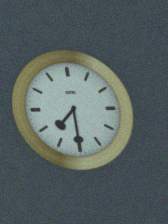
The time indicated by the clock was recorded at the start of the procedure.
7:30
